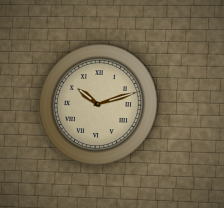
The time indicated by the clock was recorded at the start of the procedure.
10:12
